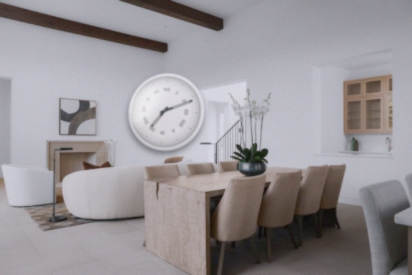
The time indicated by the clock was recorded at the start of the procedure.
7:11
